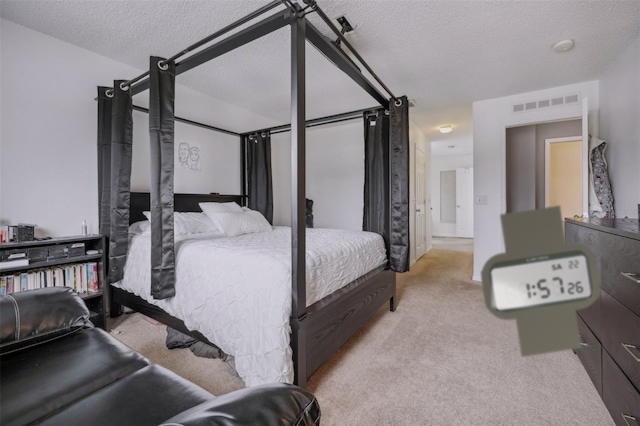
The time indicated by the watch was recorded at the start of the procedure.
1:57:26
